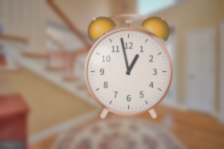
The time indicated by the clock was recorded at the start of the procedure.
12:58
